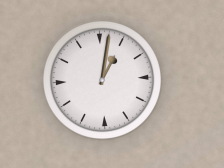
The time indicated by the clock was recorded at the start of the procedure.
1:02
